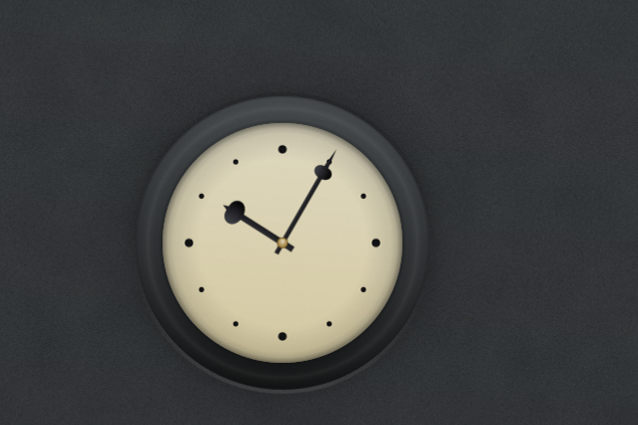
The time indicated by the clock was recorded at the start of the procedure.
10:05
